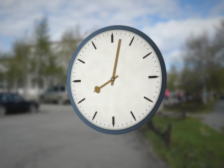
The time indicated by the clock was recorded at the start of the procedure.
8:02
